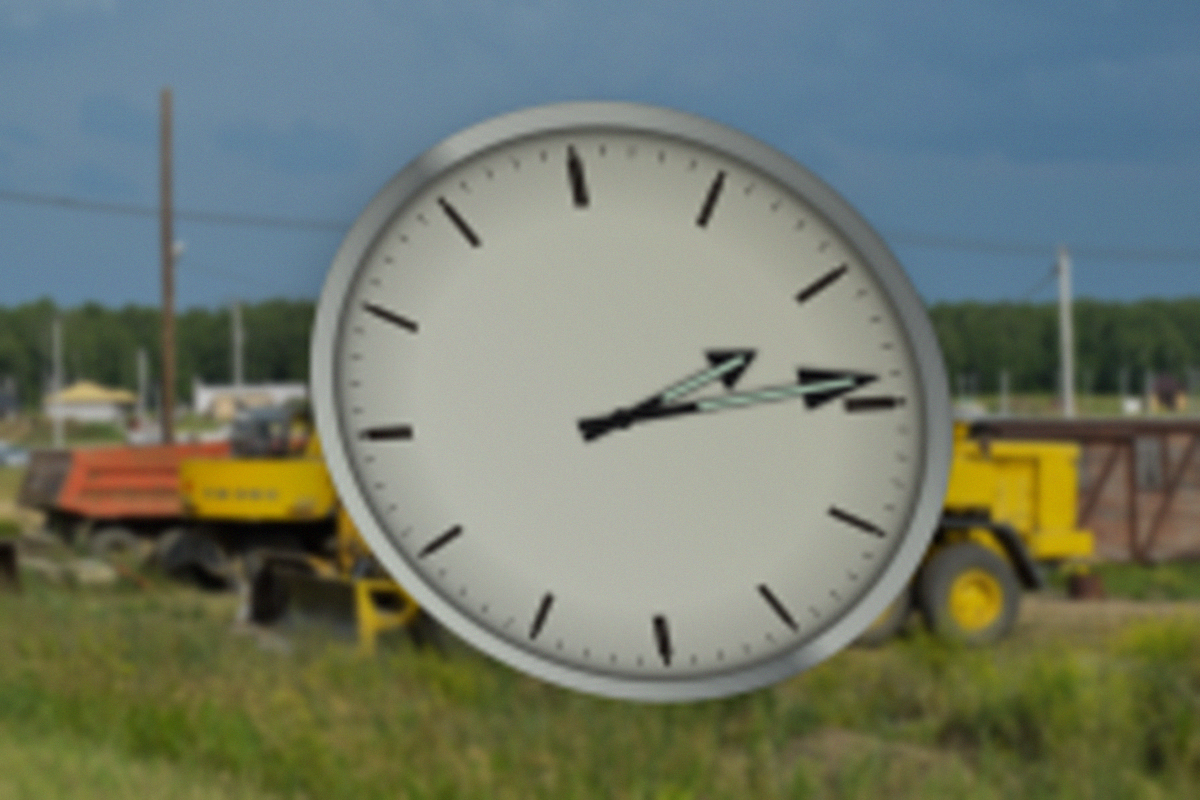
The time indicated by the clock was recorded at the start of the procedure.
2:14
